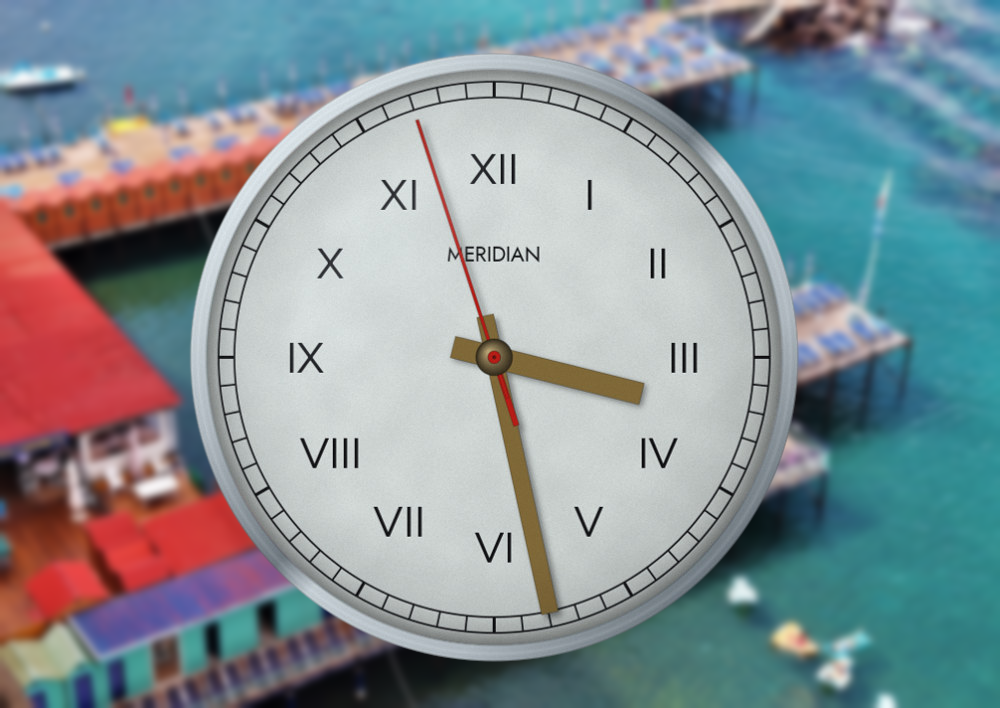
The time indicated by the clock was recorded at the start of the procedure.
3:27:57
